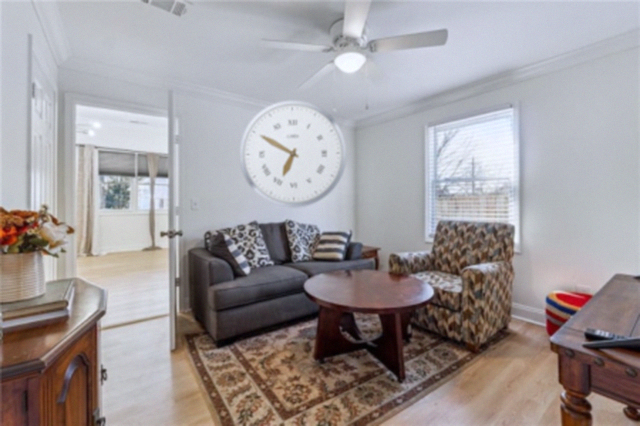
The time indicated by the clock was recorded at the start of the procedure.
6:50
